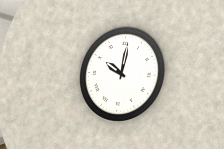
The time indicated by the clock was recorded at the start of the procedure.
10:01
